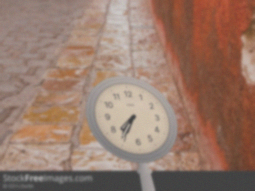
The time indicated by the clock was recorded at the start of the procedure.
7:36
